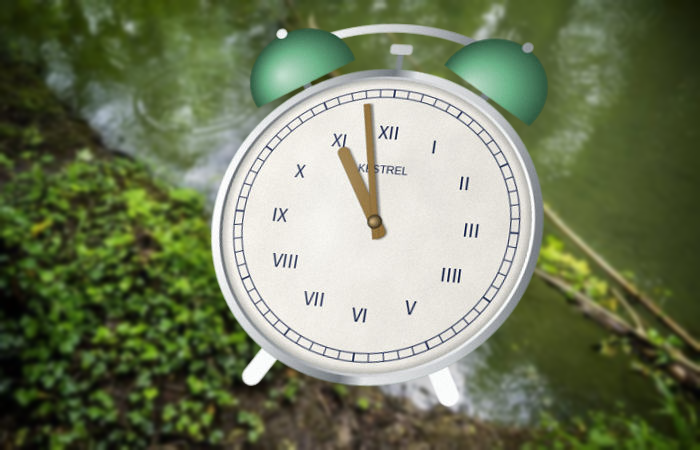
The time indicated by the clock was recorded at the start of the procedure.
10:58
